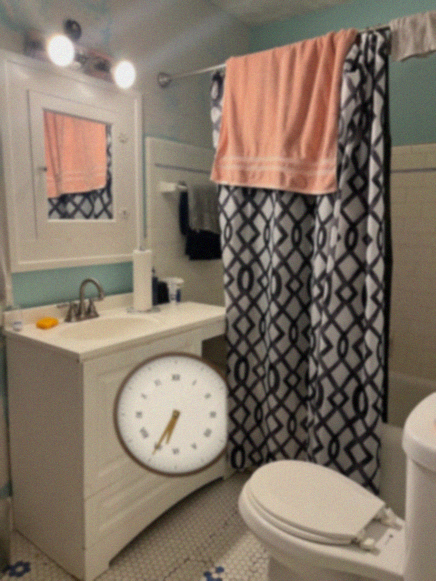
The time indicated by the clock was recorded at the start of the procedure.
6:35
